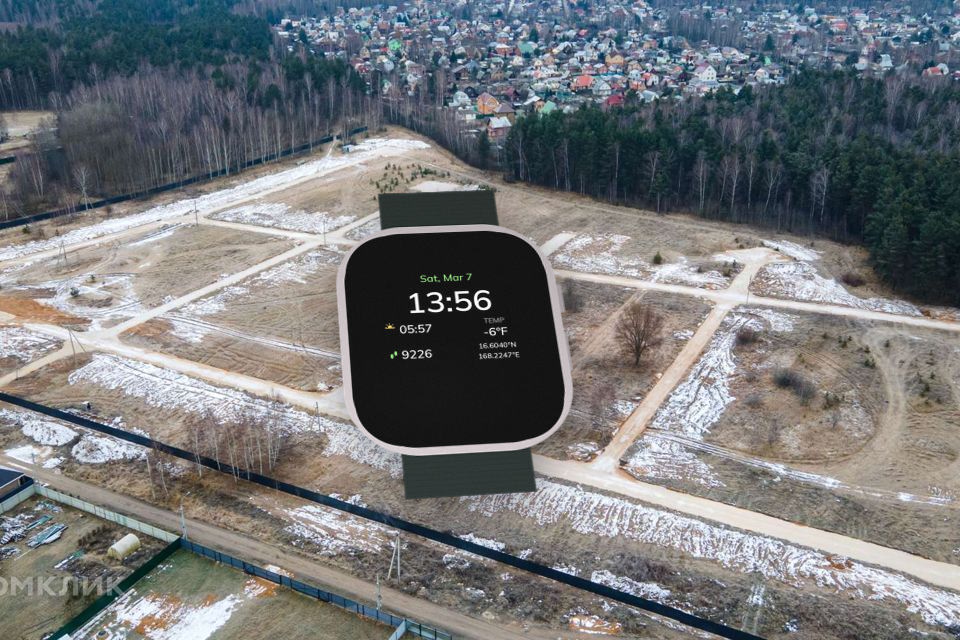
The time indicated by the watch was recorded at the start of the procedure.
13:56
